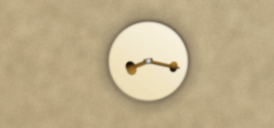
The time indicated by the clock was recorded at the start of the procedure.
8:17
